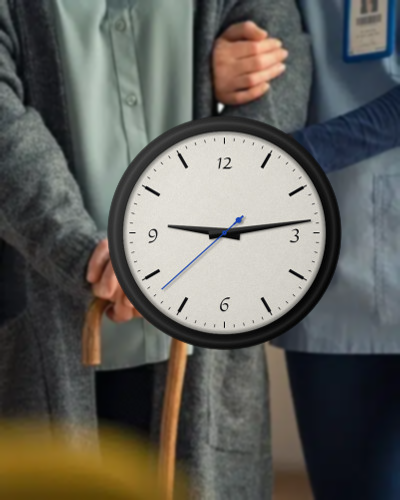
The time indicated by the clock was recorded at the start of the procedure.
9:13:38
